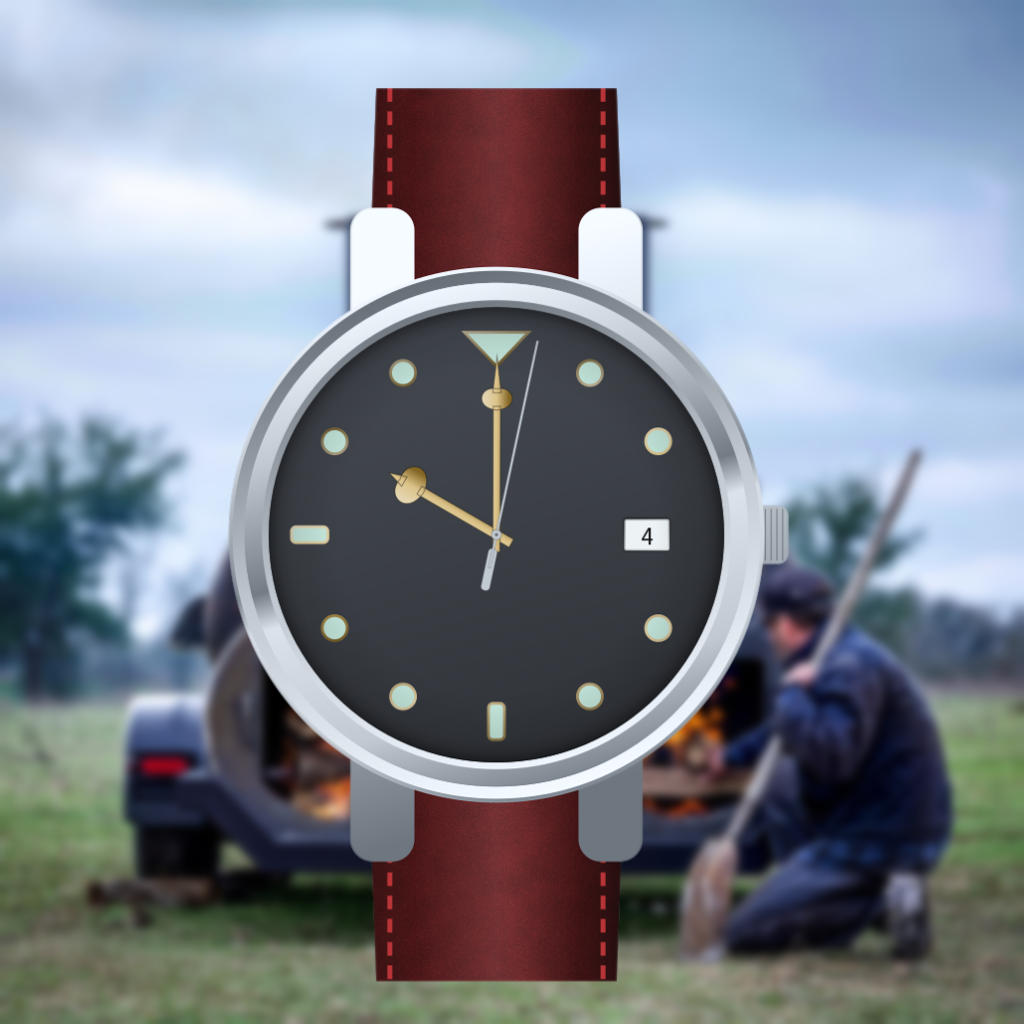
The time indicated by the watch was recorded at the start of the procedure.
10:00:02
